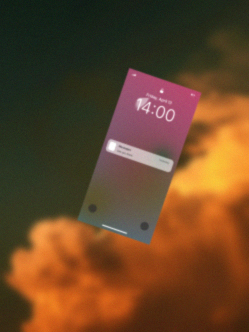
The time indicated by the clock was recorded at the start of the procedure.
14:00
